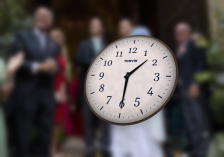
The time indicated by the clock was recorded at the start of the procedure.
1:30
